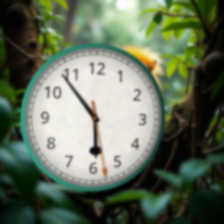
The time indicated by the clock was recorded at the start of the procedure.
5:53:28
